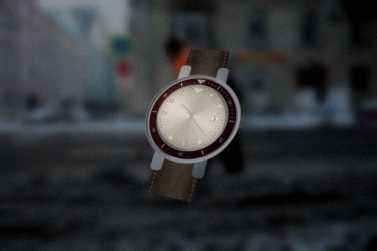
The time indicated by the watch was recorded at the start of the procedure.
10:22
